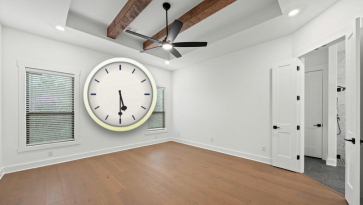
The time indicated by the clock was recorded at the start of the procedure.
5:30
